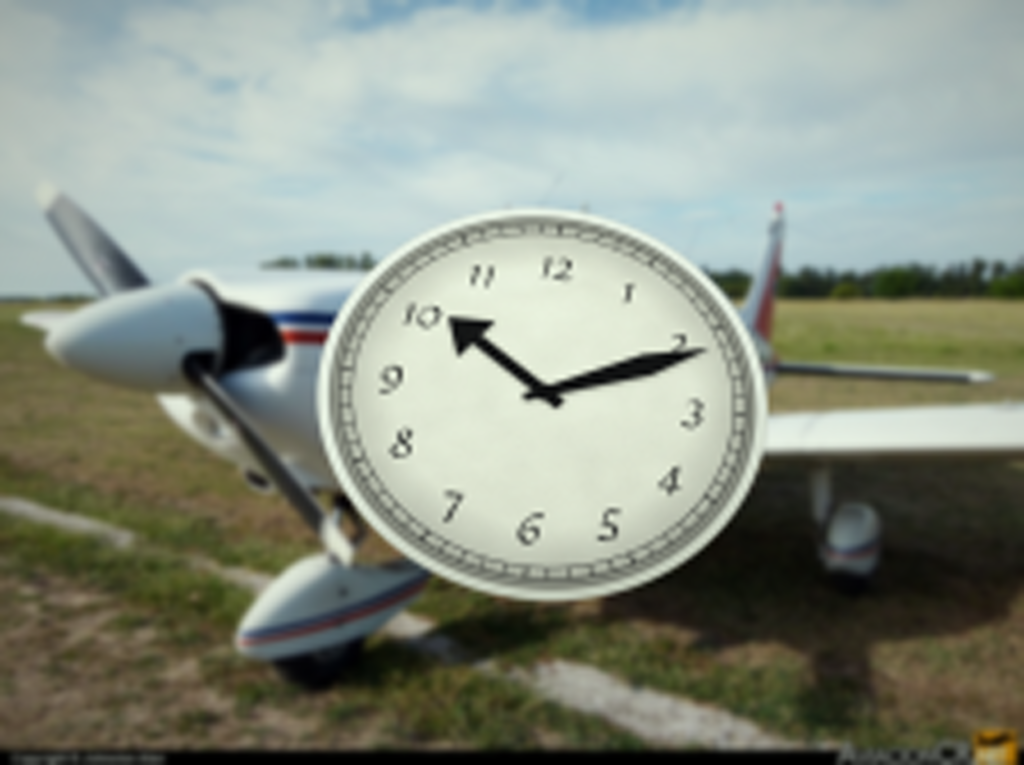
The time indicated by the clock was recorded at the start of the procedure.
10:11
